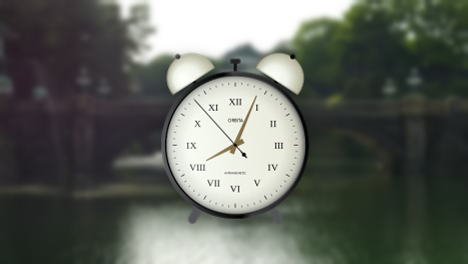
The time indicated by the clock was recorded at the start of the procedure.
8:03:53
